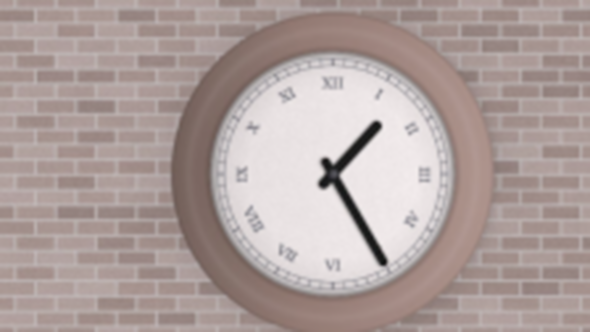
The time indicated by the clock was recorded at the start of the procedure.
1:25
